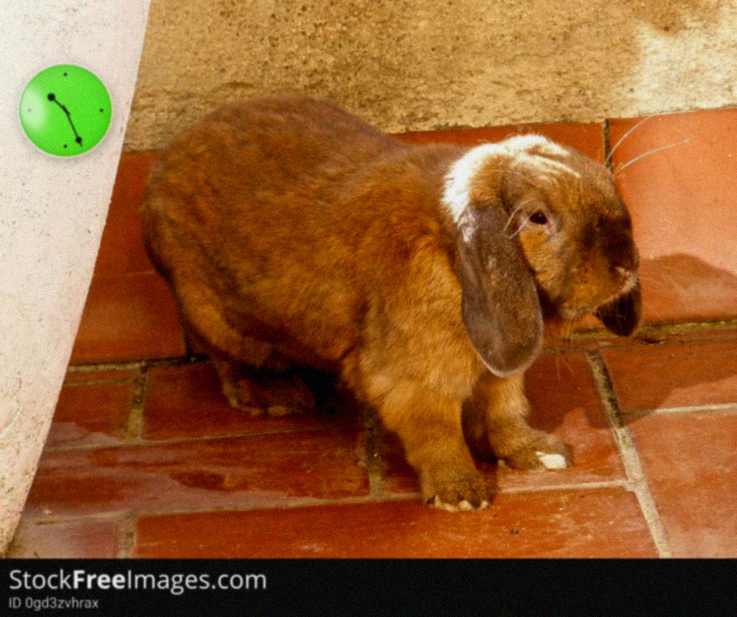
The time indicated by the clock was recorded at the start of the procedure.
10:26
